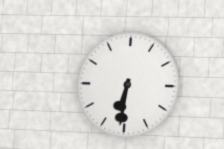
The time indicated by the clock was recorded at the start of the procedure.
6:31
